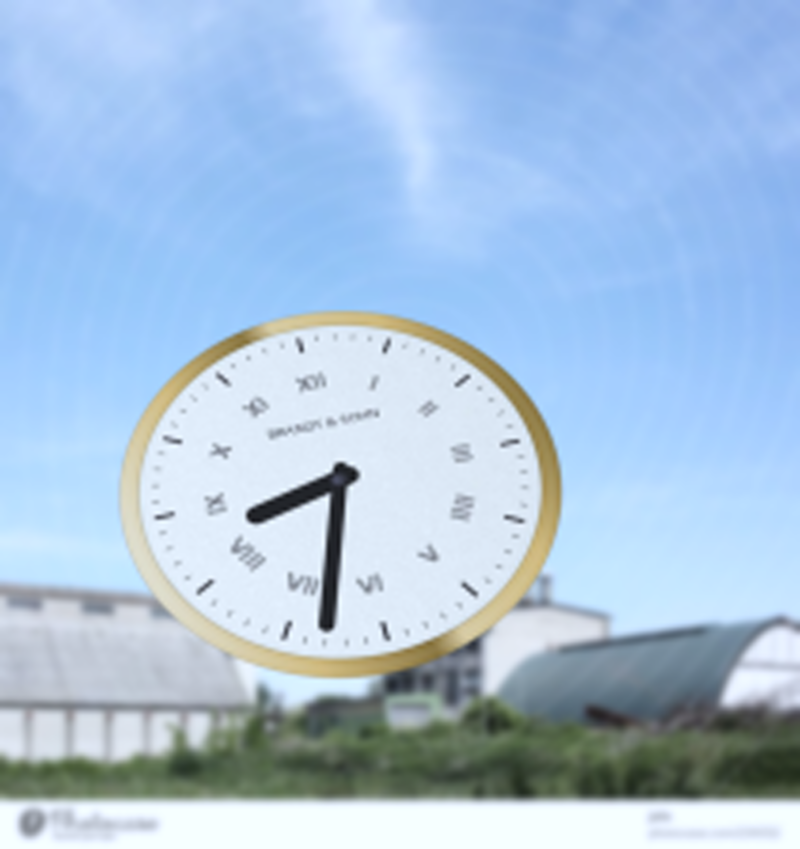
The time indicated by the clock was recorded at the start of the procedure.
8:33
